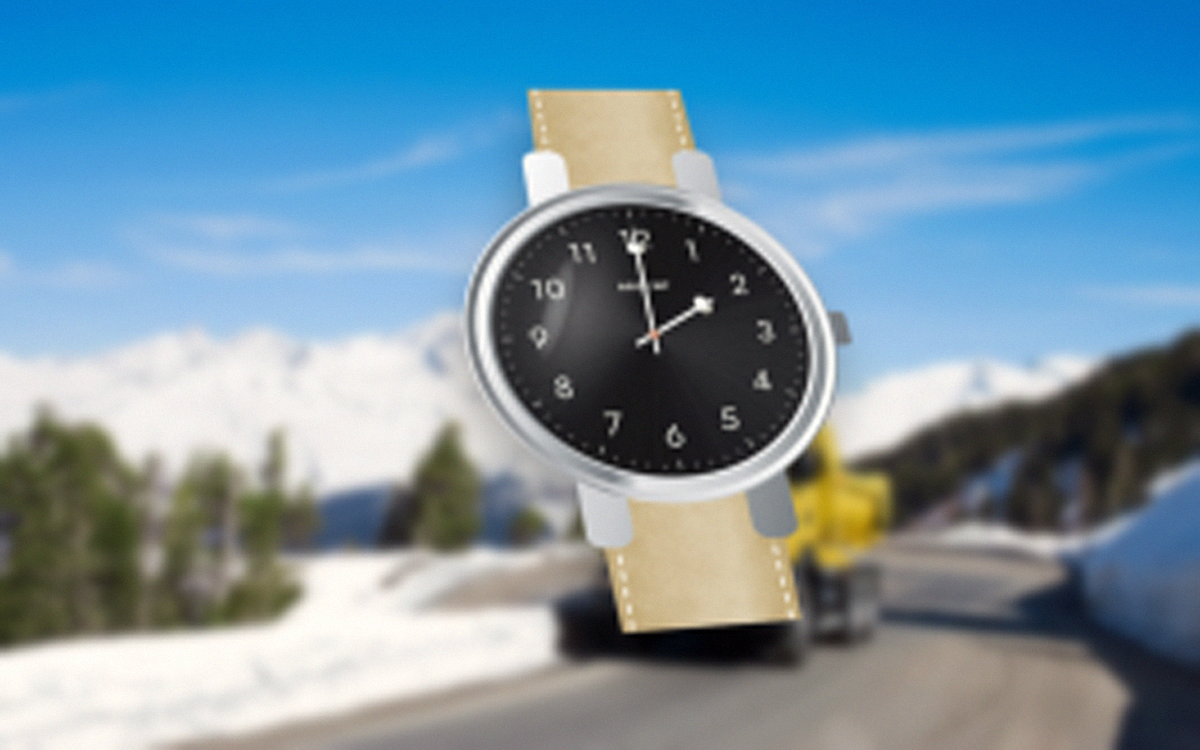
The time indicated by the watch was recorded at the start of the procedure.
2:00
